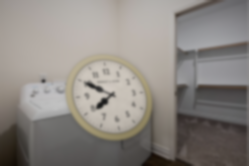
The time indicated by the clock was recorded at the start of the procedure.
7:50
